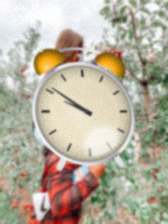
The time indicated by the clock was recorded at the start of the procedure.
9:51
